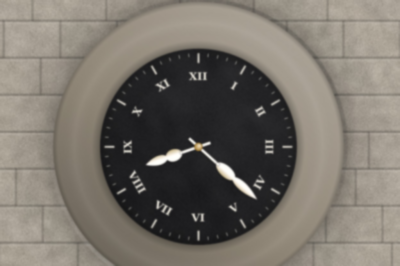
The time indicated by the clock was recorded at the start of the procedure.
8:22
